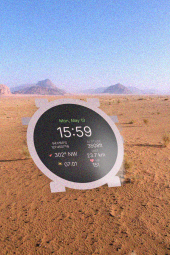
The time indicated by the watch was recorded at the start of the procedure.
15:59
